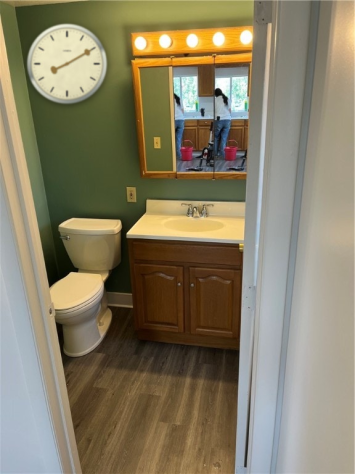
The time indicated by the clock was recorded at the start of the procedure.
8:10
